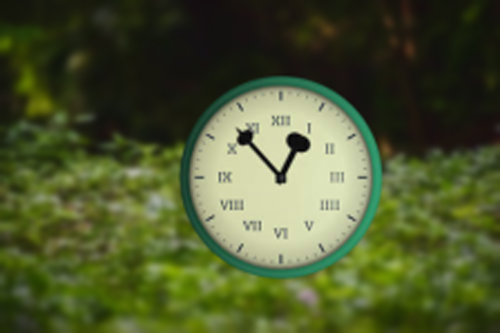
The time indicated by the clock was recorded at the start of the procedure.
12:53
